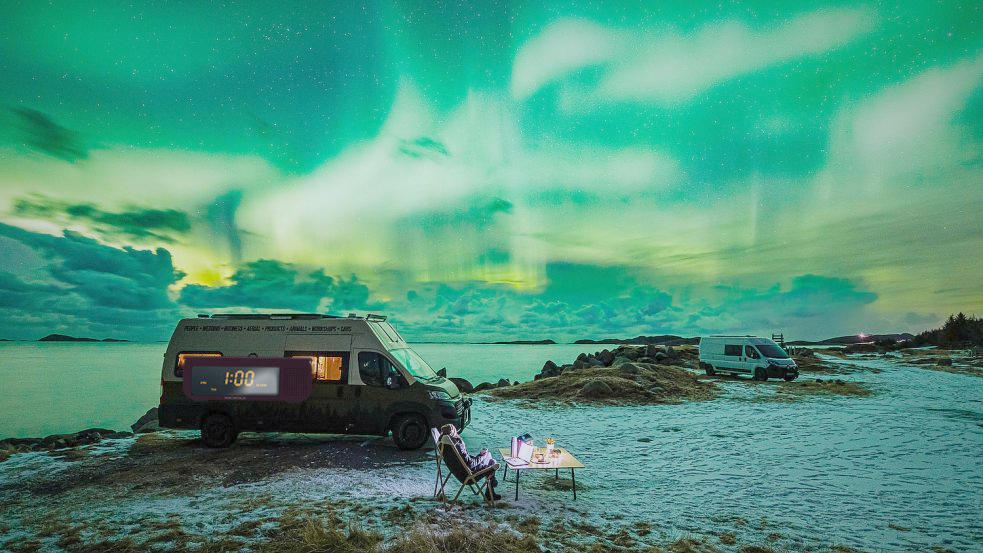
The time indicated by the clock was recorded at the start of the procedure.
1:00
